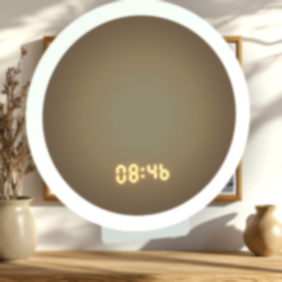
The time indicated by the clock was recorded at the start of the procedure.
8:46
